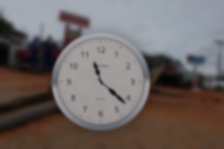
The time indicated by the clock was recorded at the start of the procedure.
11:22
